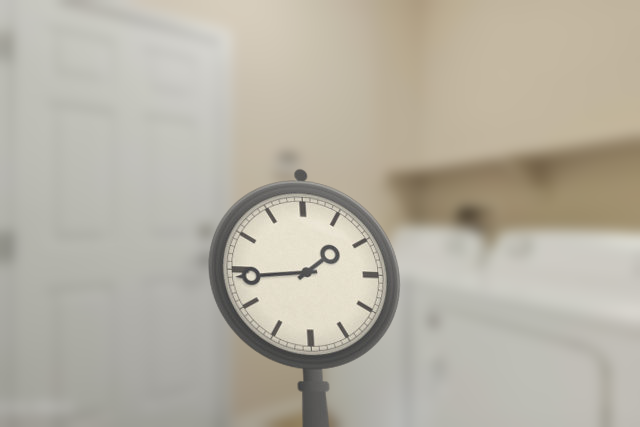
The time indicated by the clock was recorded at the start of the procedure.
1:44
